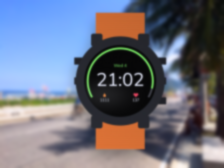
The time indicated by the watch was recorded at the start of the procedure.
21:02
